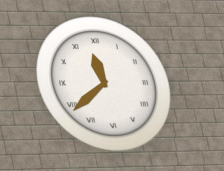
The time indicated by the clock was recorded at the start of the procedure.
11:39
